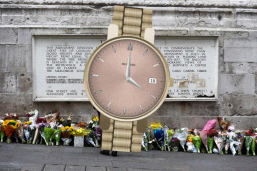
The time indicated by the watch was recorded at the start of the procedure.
4:00
